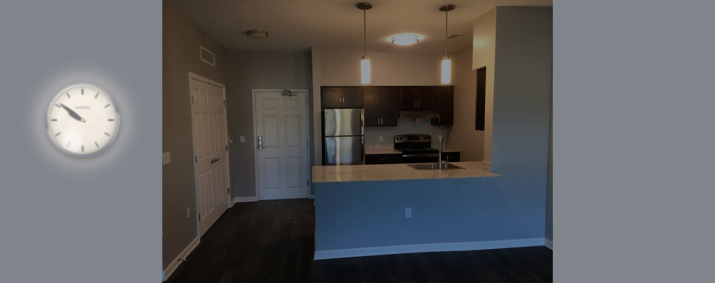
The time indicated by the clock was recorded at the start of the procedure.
9:51
